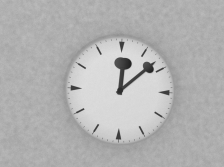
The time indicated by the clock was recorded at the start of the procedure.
12:08
